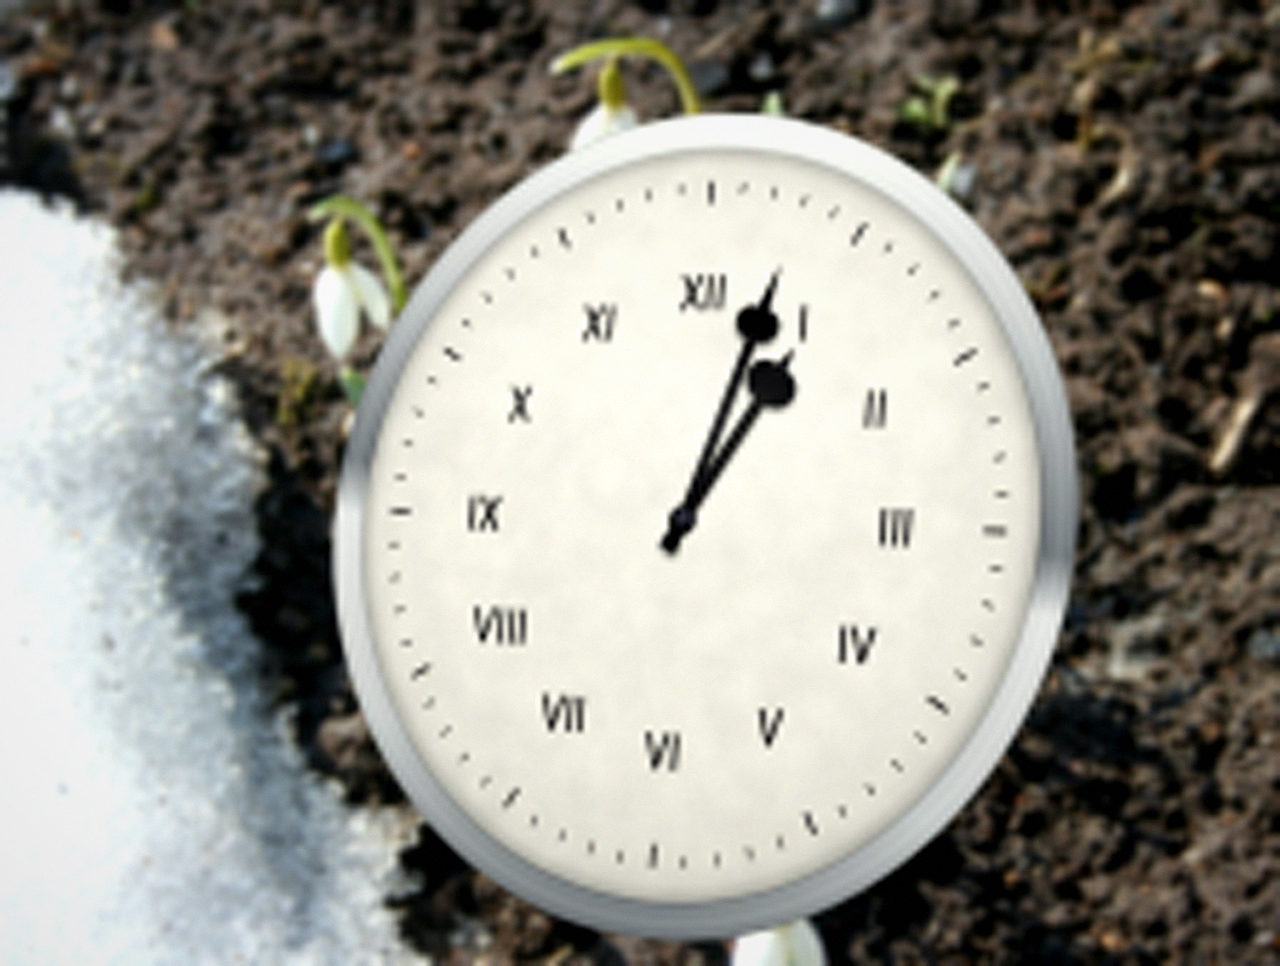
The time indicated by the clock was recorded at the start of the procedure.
1:03
